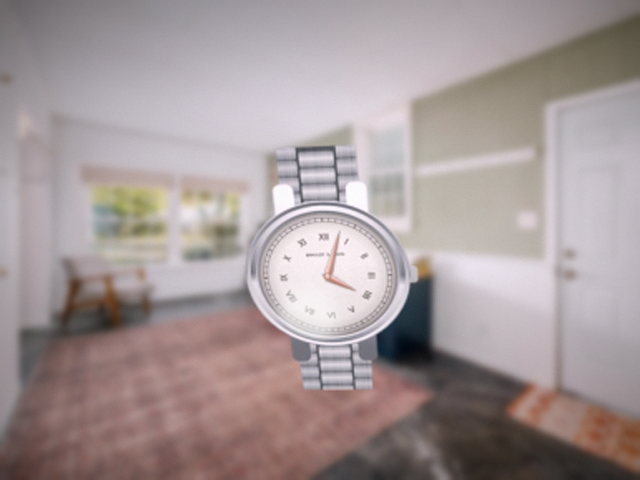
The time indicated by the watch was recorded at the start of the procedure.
4:03
